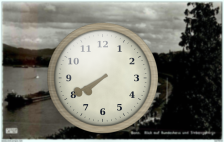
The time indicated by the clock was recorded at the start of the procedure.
7:40
